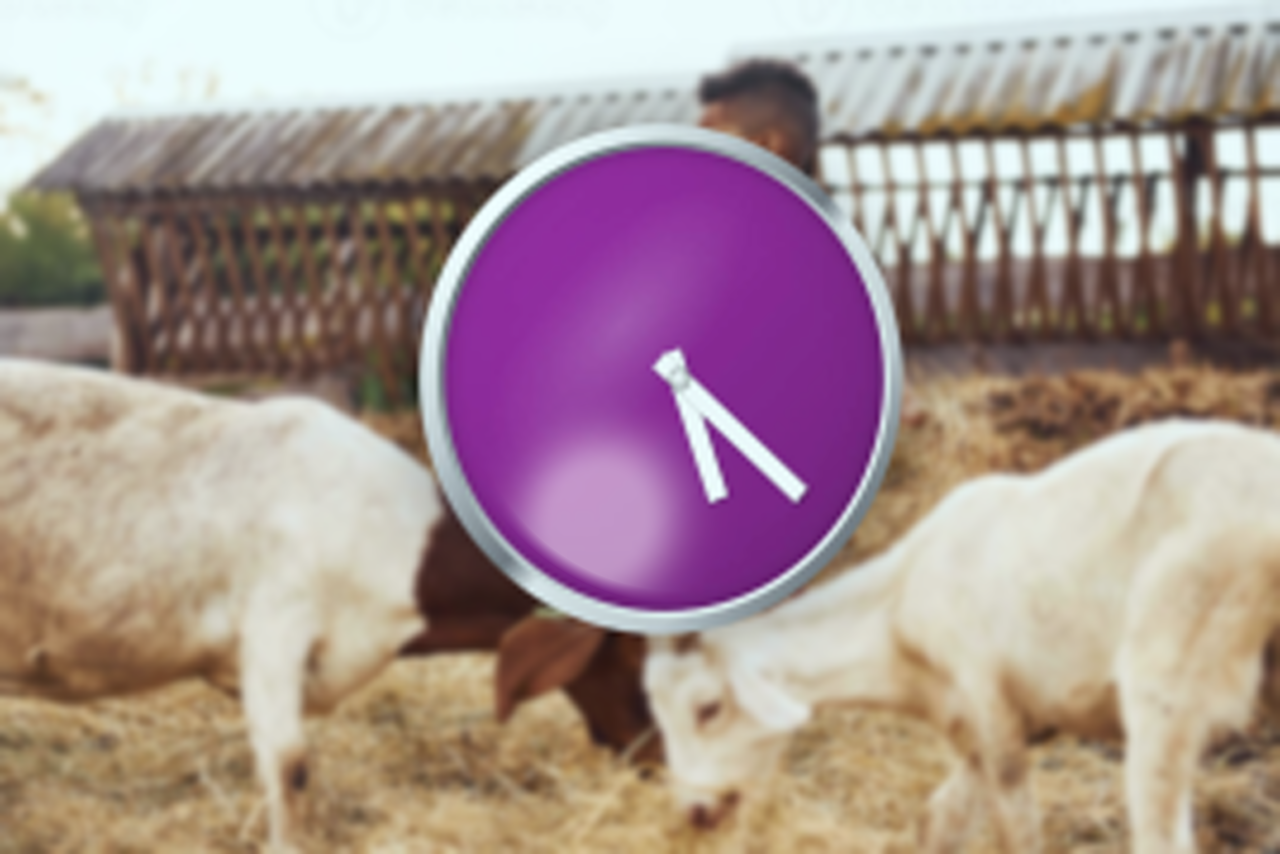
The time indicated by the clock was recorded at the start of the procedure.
5:22
